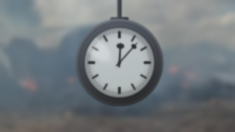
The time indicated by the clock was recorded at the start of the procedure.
12:07
